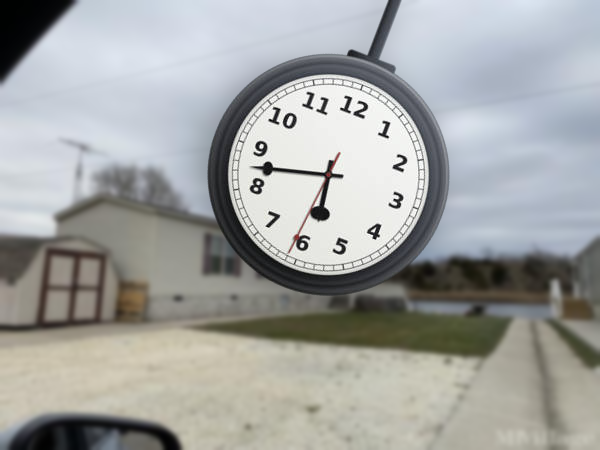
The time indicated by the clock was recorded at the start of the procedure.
5:42:31
